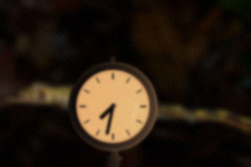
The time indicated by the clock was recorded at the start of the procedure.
7:32
